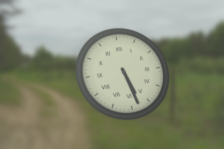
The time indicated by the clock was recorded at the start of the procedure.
5:28
